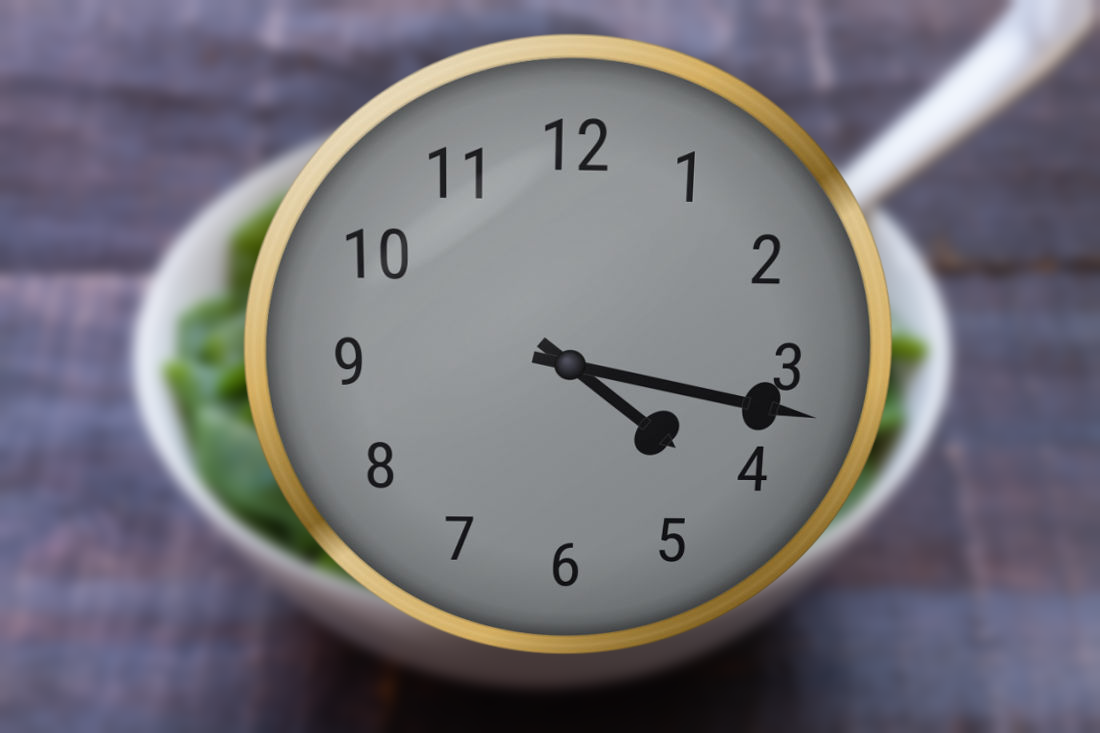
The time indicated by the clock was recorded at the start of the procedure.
4:17
